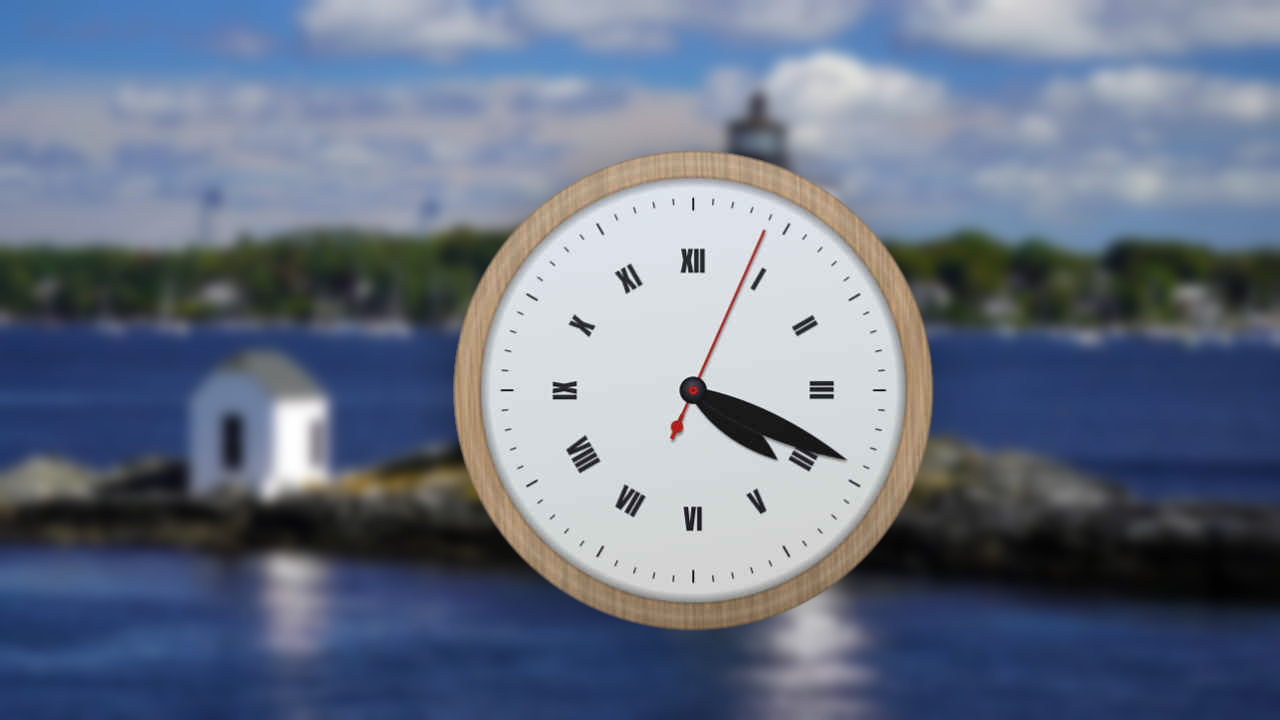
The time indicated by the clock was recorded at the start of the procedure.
4:19:04
